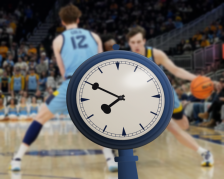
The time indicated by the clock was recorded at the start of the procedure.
7:50
